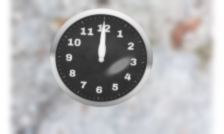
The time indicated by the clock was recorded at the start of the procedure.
12:00
